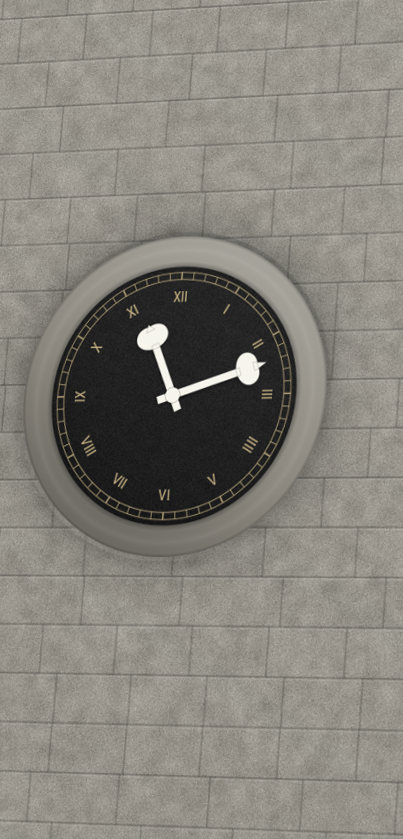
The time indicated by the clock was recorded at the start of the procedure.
11:12
